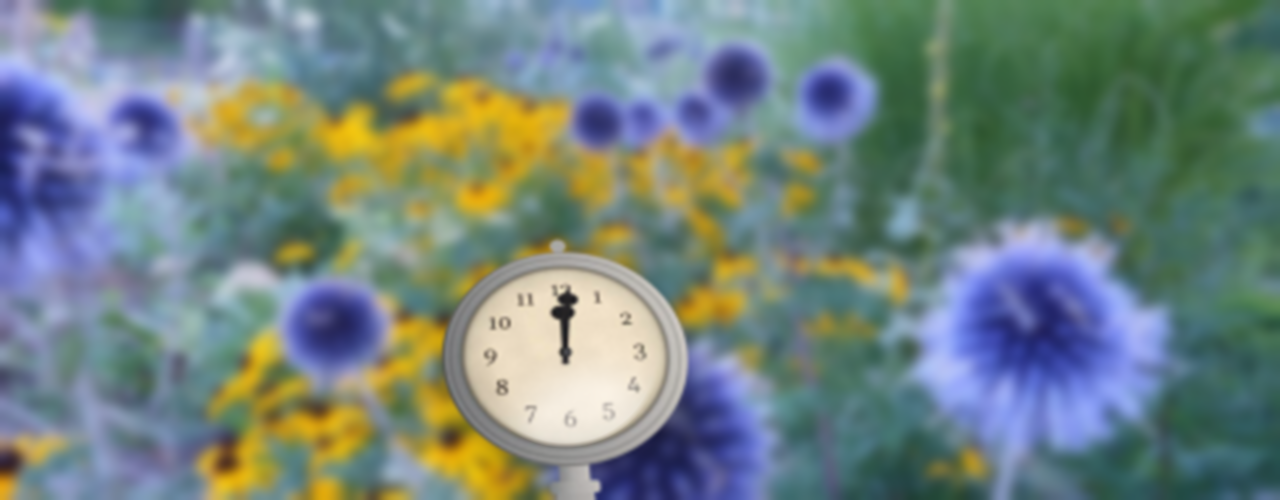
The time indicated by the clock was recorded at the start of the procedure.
12:01
